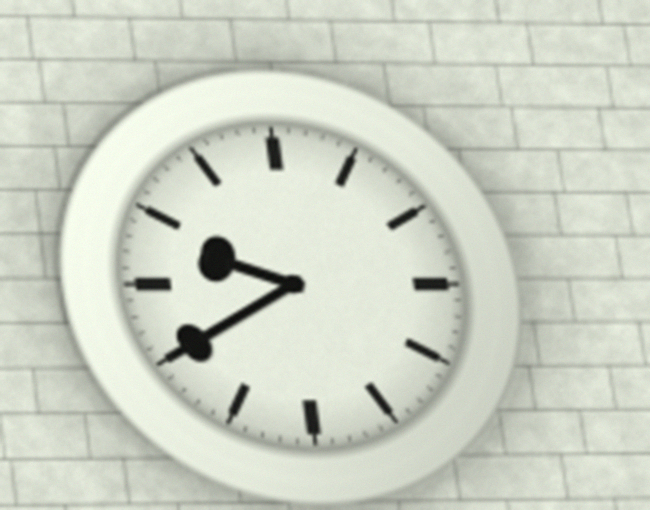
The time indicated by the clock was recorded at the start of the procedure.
9:40
